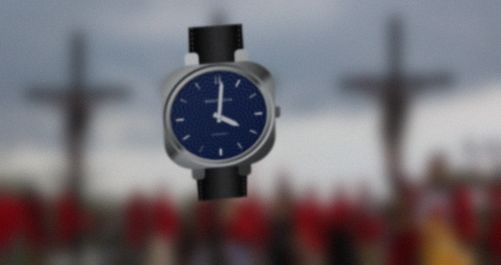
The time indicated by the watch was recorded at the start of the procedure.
4:01
